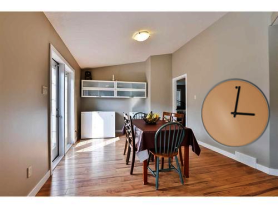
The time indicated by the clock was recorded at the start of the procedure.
3:01
